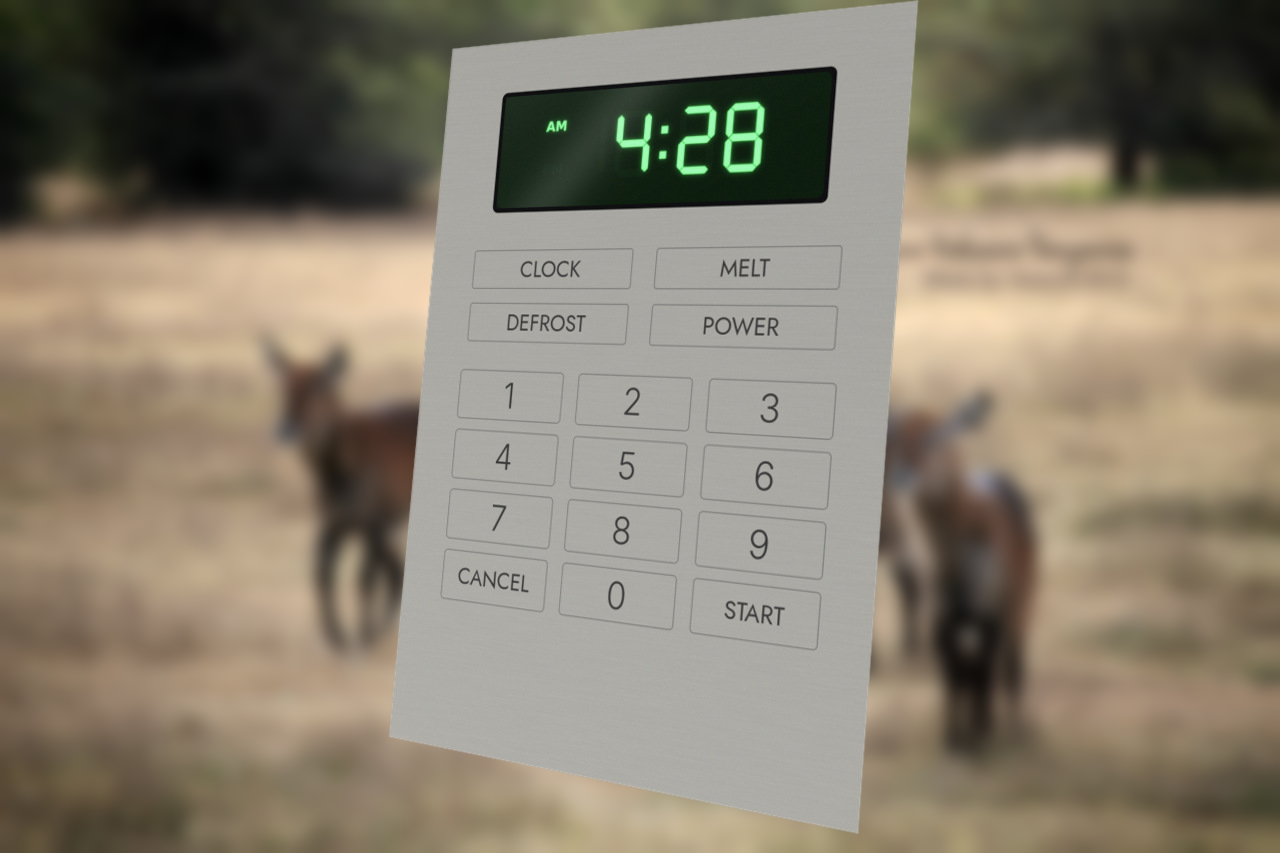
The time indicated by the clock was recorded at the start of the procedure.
4:28
